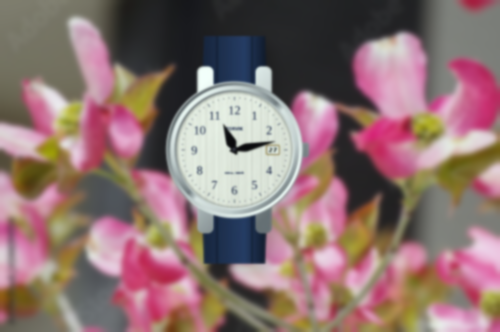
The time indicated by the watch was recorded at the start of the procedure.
11:13
